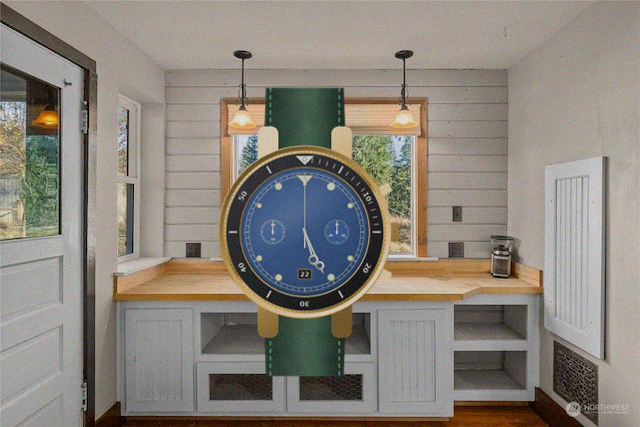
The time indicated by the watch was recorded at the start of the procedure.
5:26
